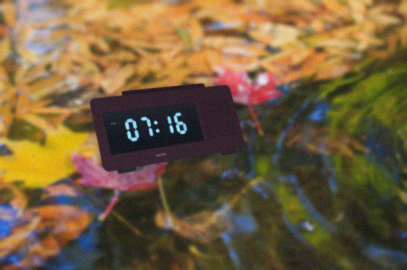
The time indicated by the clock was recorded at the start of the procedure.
7:16
